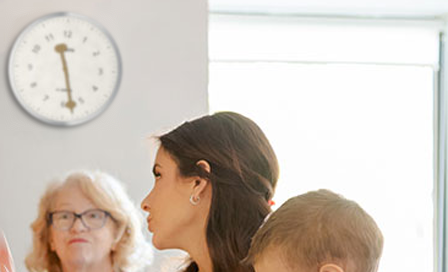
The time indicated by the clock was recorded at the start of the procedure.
11:28
